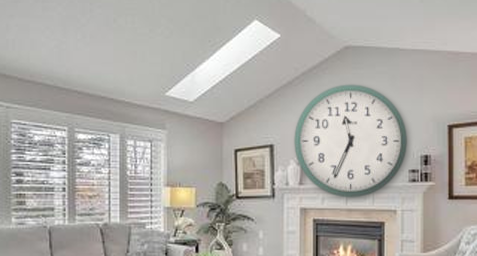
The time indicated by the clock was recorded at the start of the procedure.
11:34
